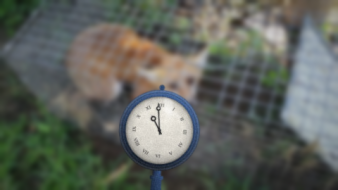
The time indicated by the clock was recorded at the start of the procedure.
10:59
